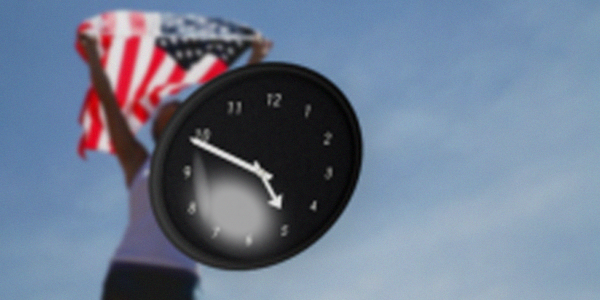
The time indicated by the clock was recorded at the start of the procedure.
4:49
